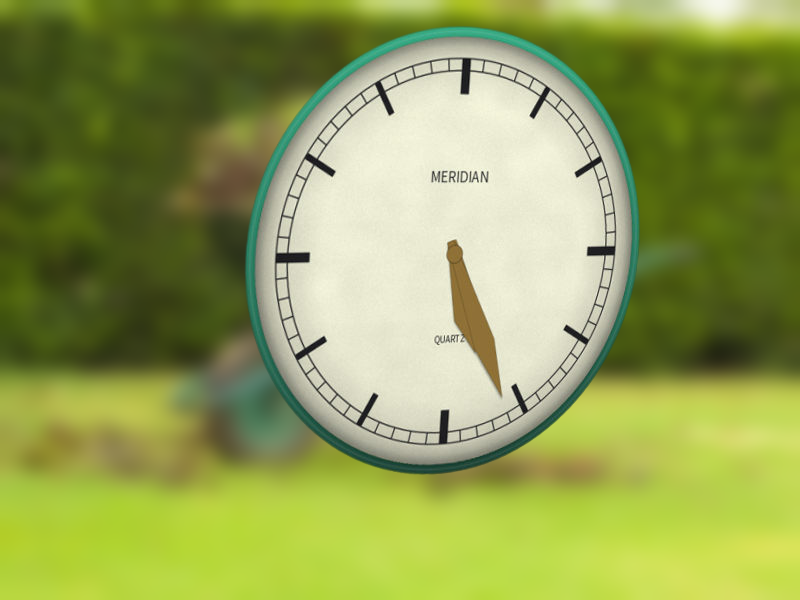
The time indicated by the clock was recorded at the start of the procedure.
5:26
